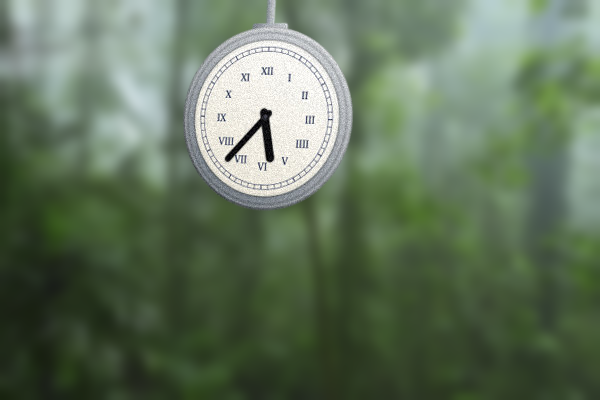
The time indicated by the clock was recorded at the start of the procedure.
5:37
